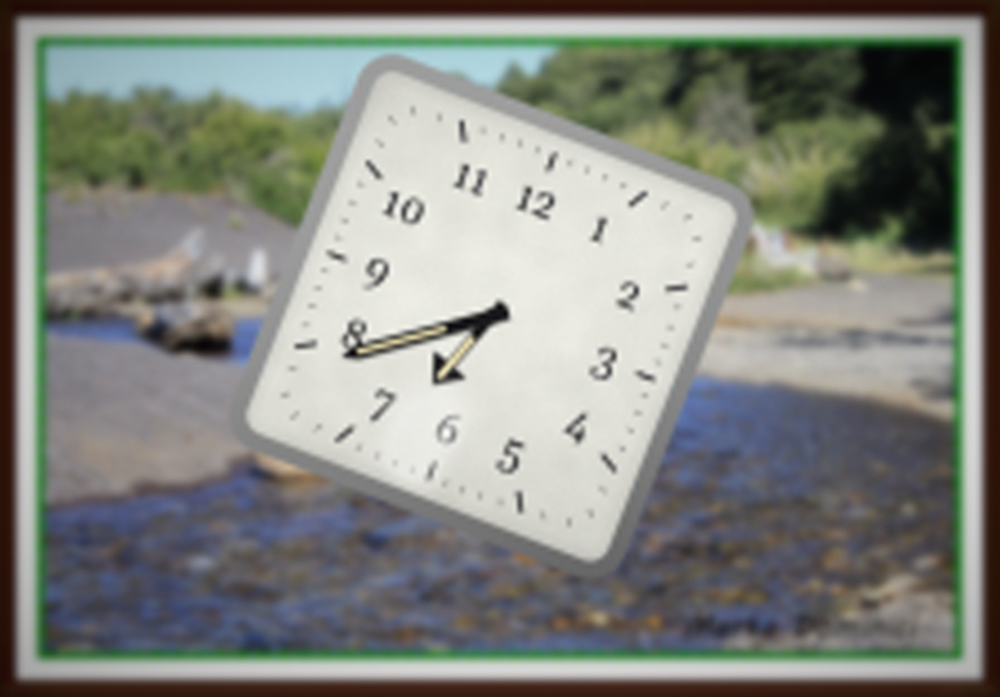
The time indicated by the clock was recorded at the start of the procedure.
6:39
